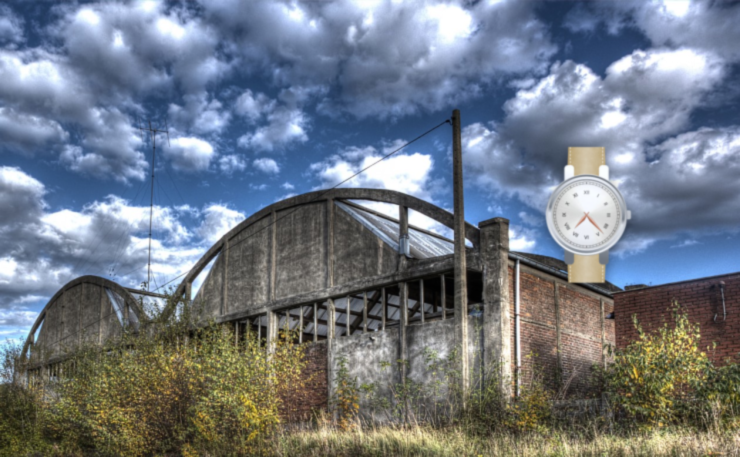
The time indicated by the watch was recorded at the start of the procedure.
7:23
